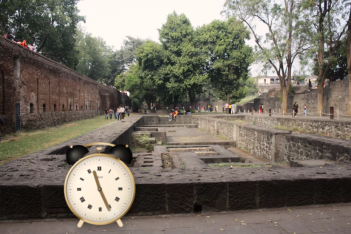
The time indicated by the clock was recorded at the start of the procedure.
11:26
